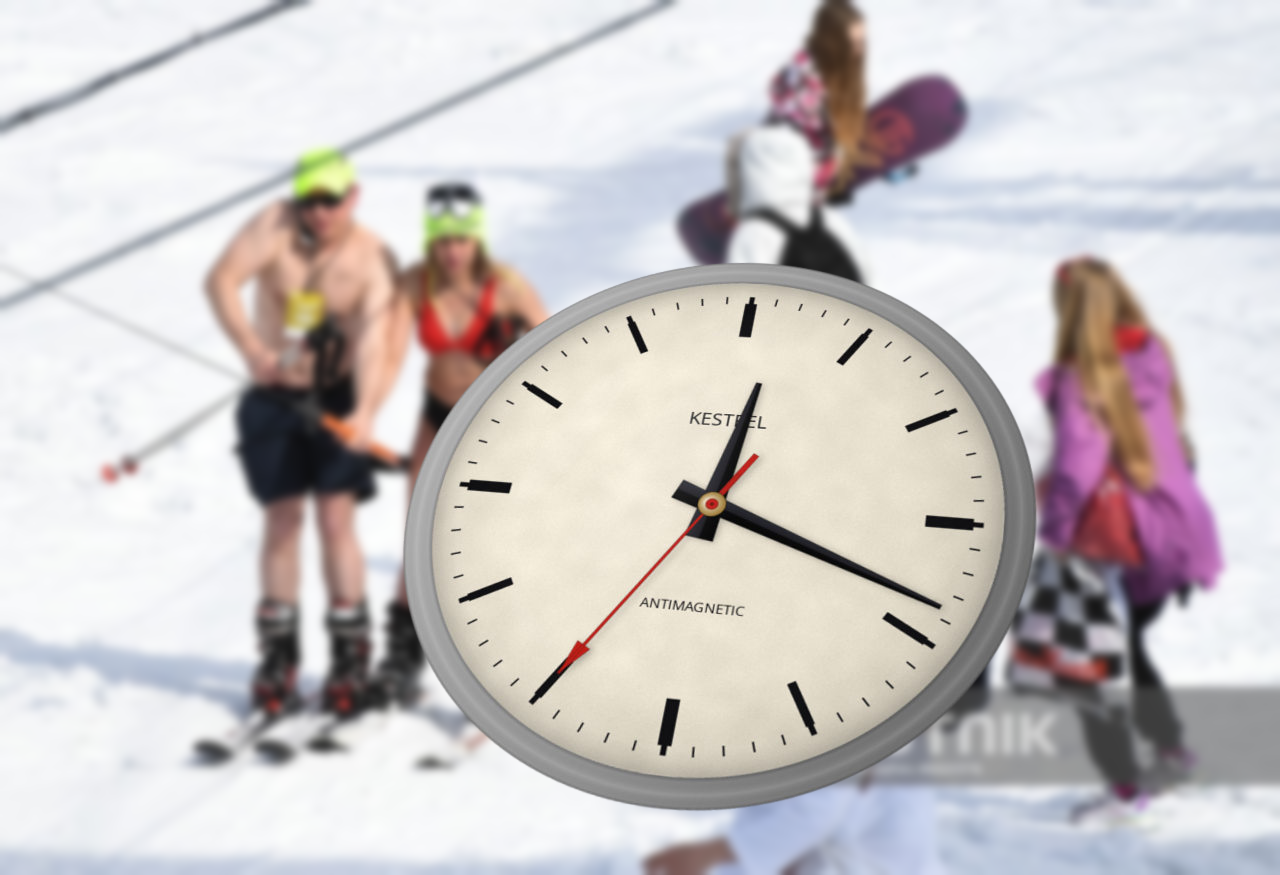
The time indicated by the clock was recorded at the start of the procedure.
12:18:35
